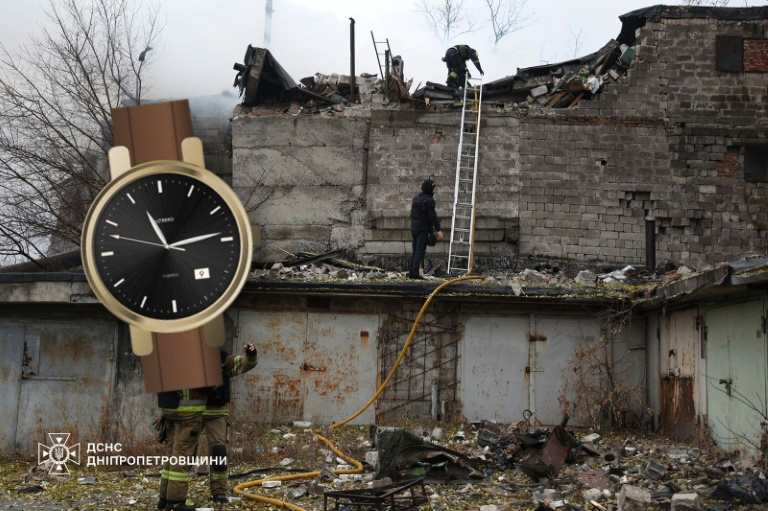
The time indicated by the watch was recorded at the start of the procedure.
11:13:48
